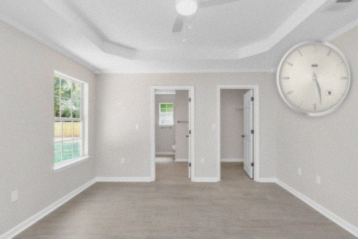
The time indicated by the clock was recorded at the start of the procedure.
5:28
